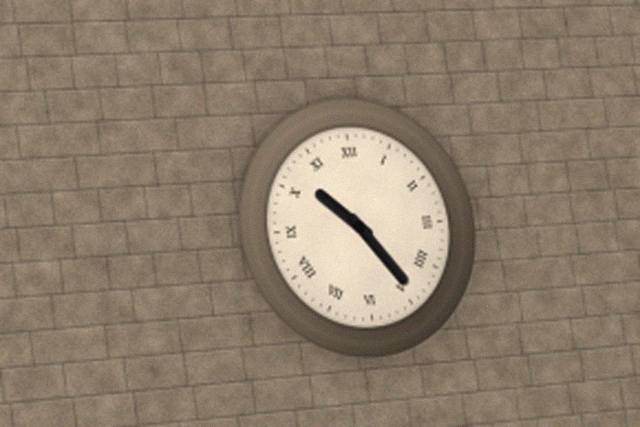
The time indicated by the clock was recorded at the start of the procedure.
10:24
